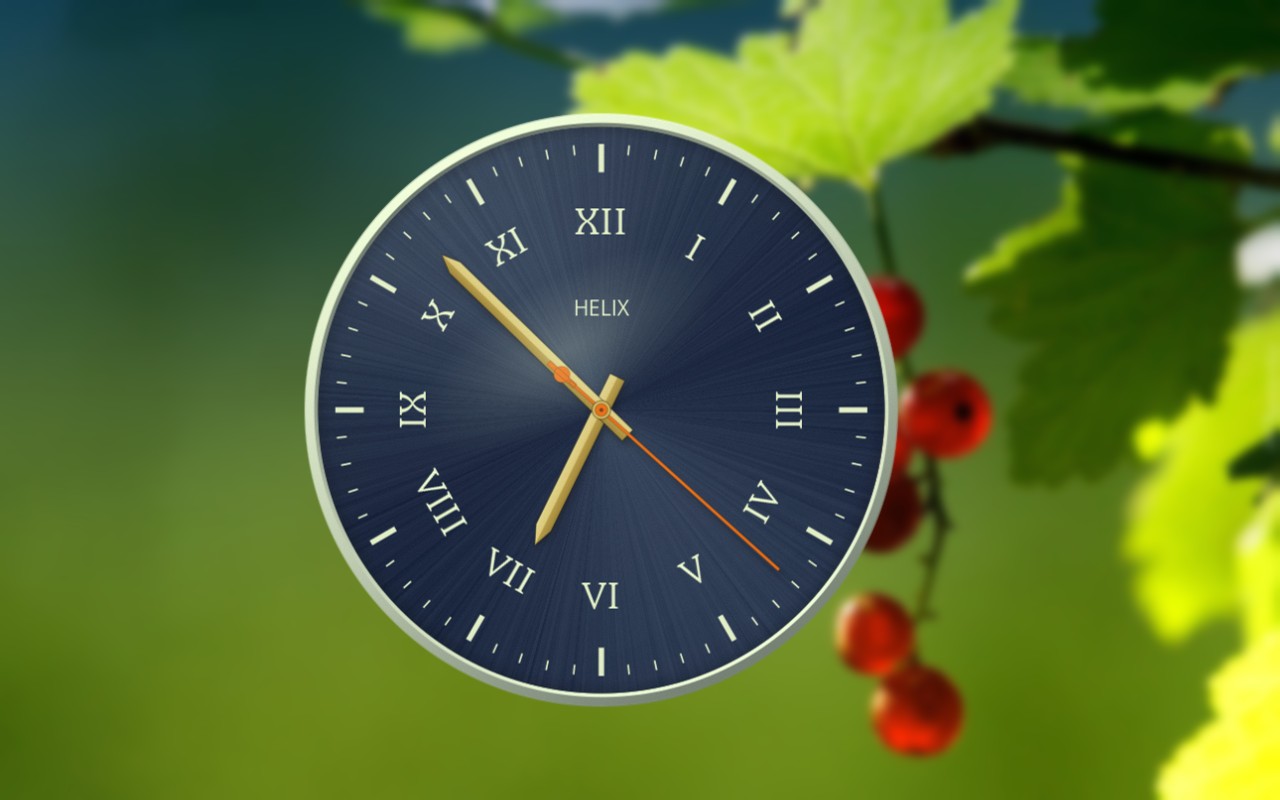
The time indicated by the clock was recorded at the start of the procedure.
6:52:22
